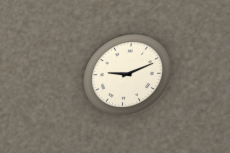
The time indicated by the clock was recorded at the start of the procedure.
9:11
